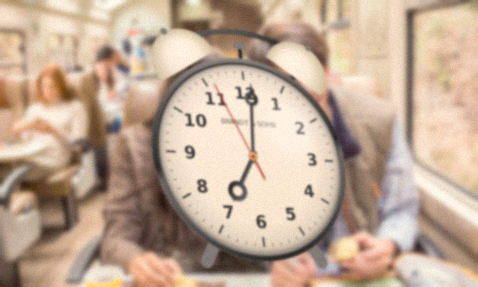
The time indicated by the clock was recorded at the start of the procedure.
7:00:56
